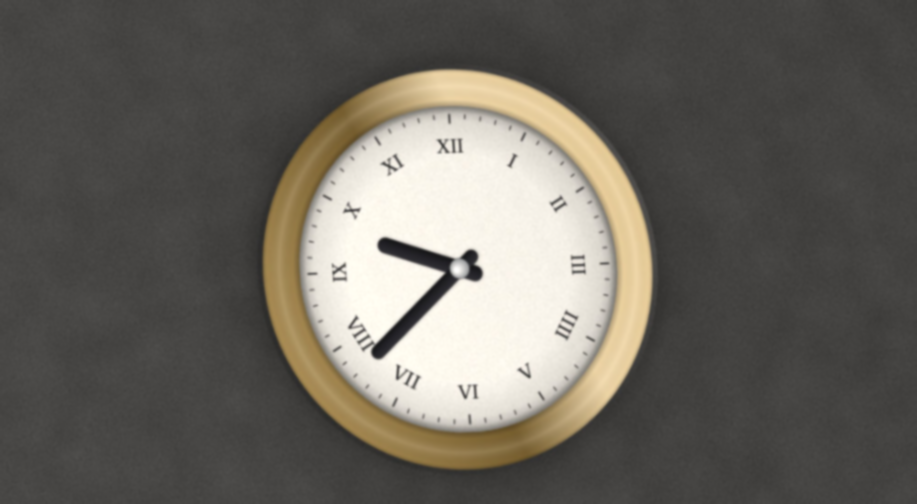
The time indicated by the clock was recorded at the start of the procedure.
9:38
